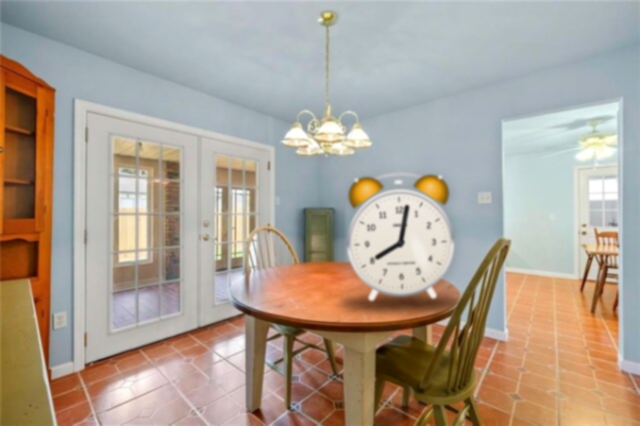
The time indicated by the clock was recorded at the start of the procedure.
8:02
